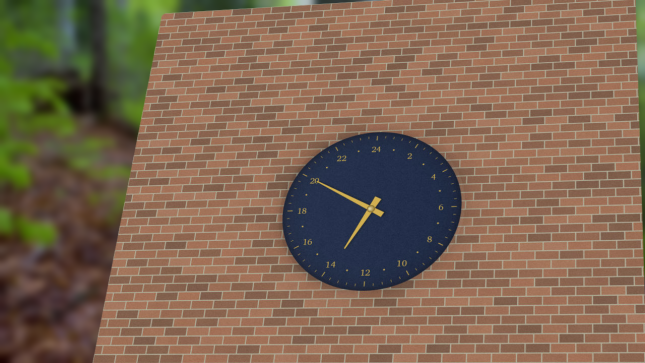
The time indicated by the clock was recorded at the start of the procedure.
13:50
